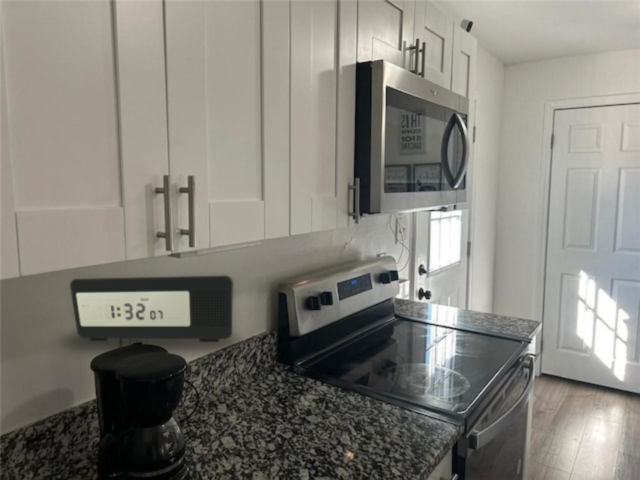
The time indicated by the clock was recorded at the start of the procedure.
1:32
